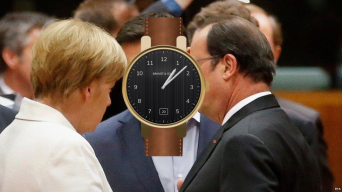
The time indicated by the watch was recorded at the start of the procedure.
1:08
